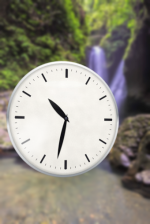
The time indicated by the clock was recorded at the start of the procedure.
10:32
